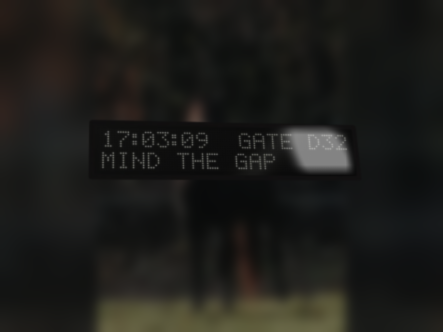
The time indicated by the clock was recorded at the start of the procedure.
17:03:09
